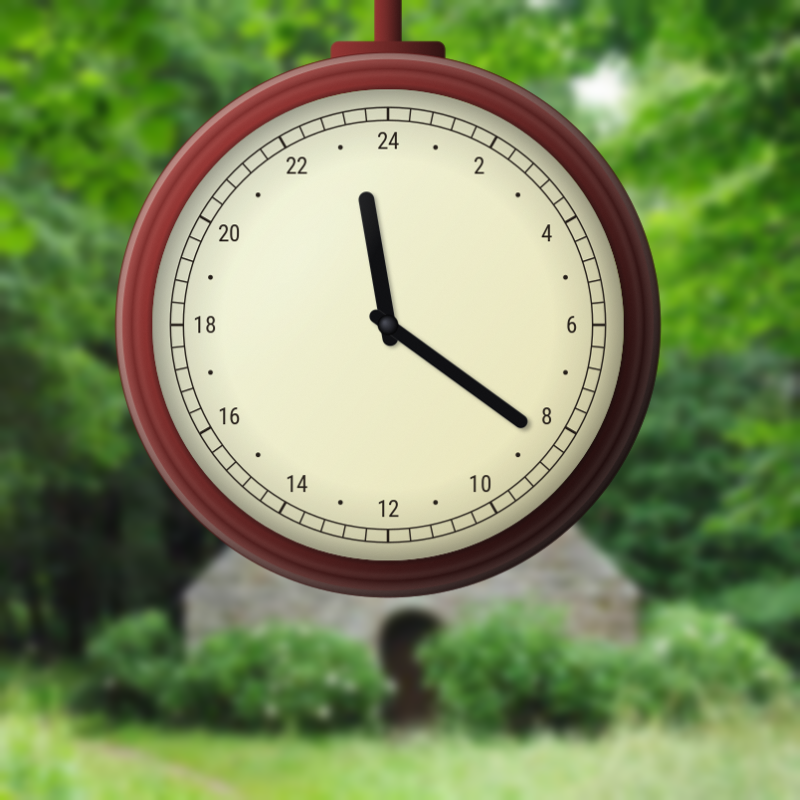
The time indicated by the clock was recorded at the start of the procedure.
23:21
